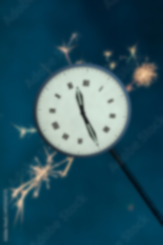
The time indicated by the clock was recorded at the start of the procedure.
11:25
